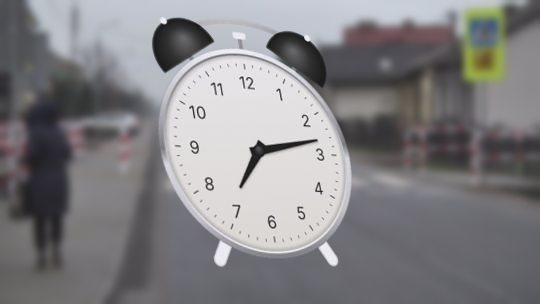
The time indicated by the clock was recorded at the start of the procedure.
7:13
